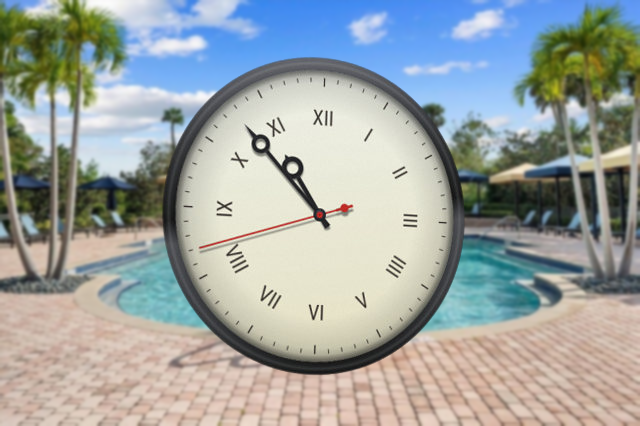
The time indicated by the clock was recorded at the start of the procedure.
10:52:42
